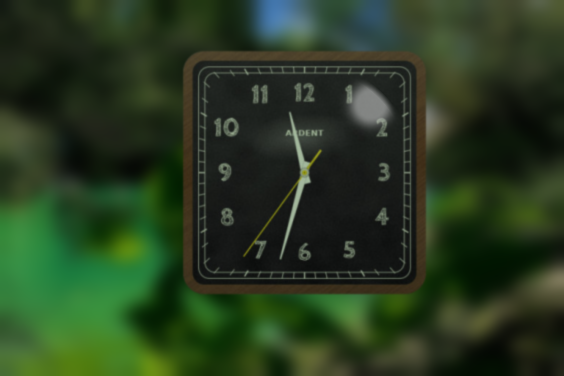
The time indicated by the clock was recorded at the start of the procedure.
11:32:36
